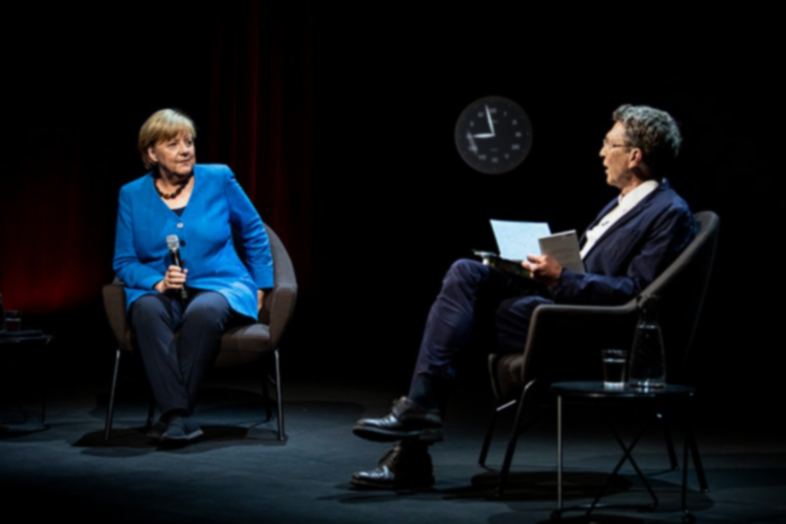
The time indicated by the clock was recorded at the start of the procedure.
8:58
